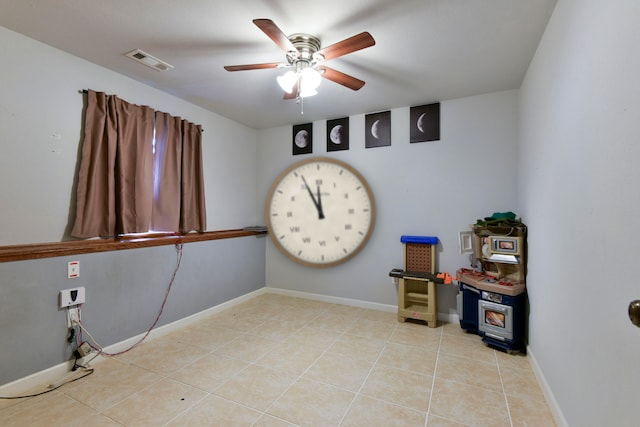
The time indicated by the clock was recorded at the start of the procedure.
11:56
